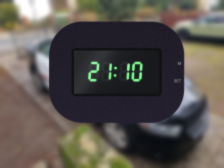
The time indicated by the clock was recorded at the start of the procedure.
21:10
